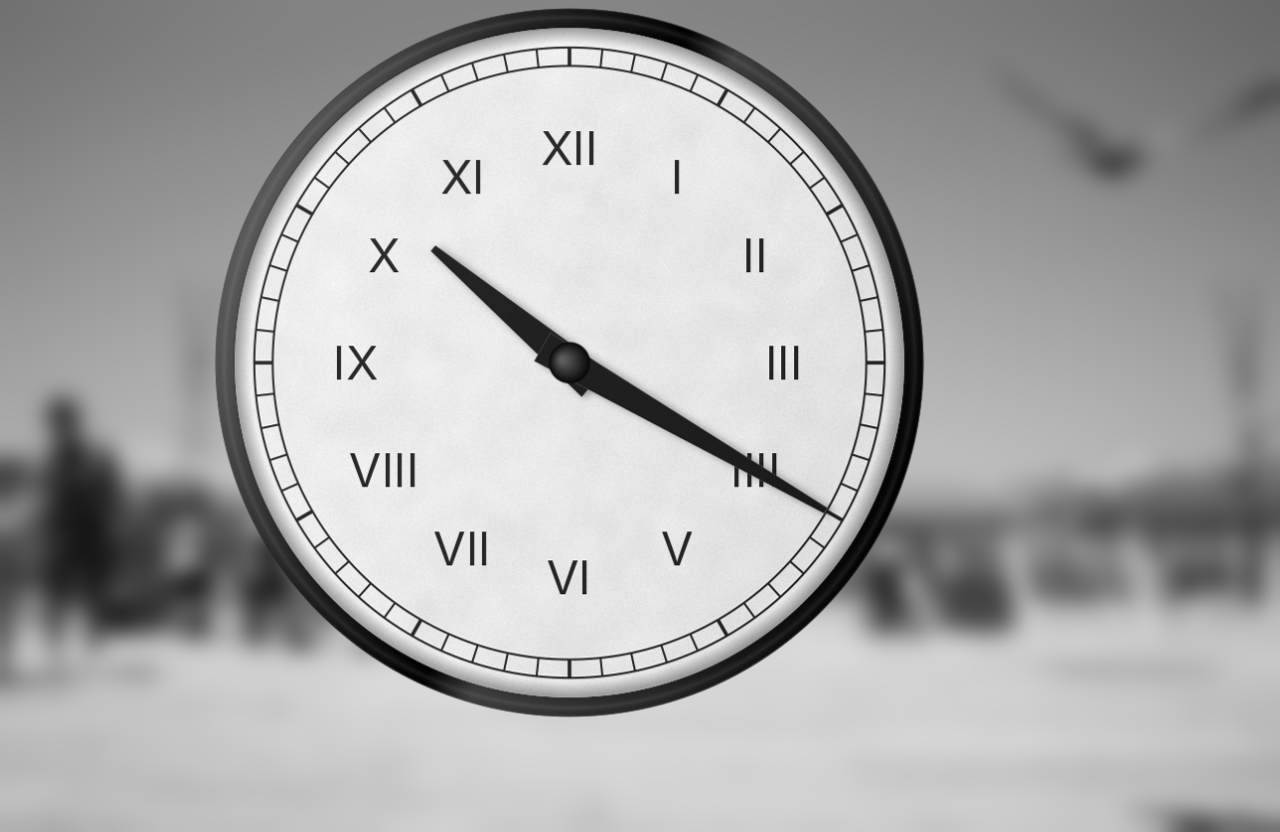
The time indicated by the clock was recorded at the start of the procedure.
10:20
